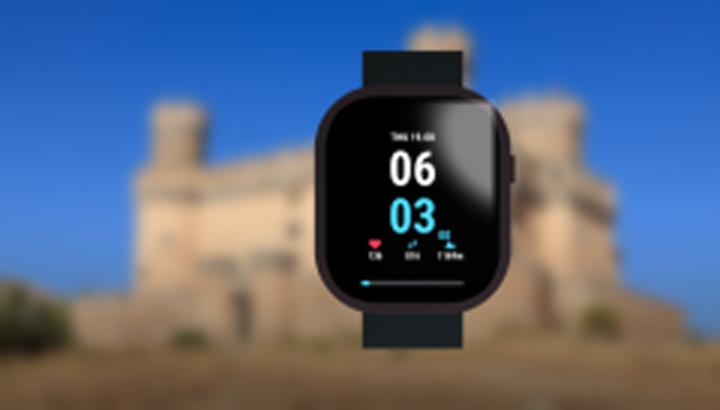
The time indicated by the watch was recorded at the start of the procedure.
6:03
